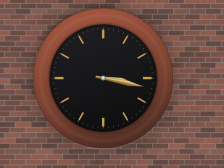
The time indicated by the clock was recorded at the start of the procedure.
3:17
